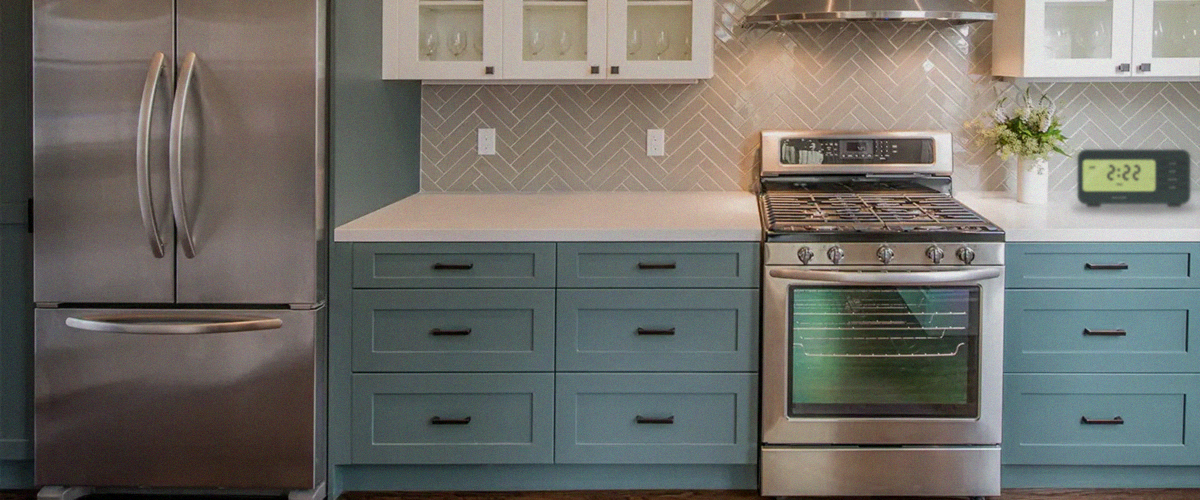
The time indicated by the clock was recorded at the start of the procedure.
2:22
